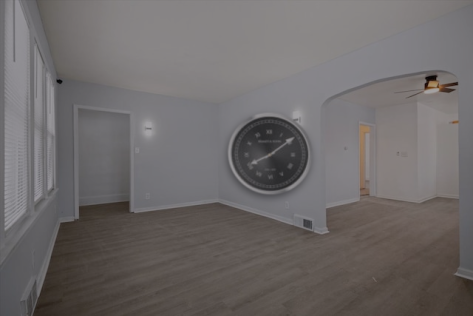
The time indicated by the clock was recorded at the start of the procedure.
8:09
